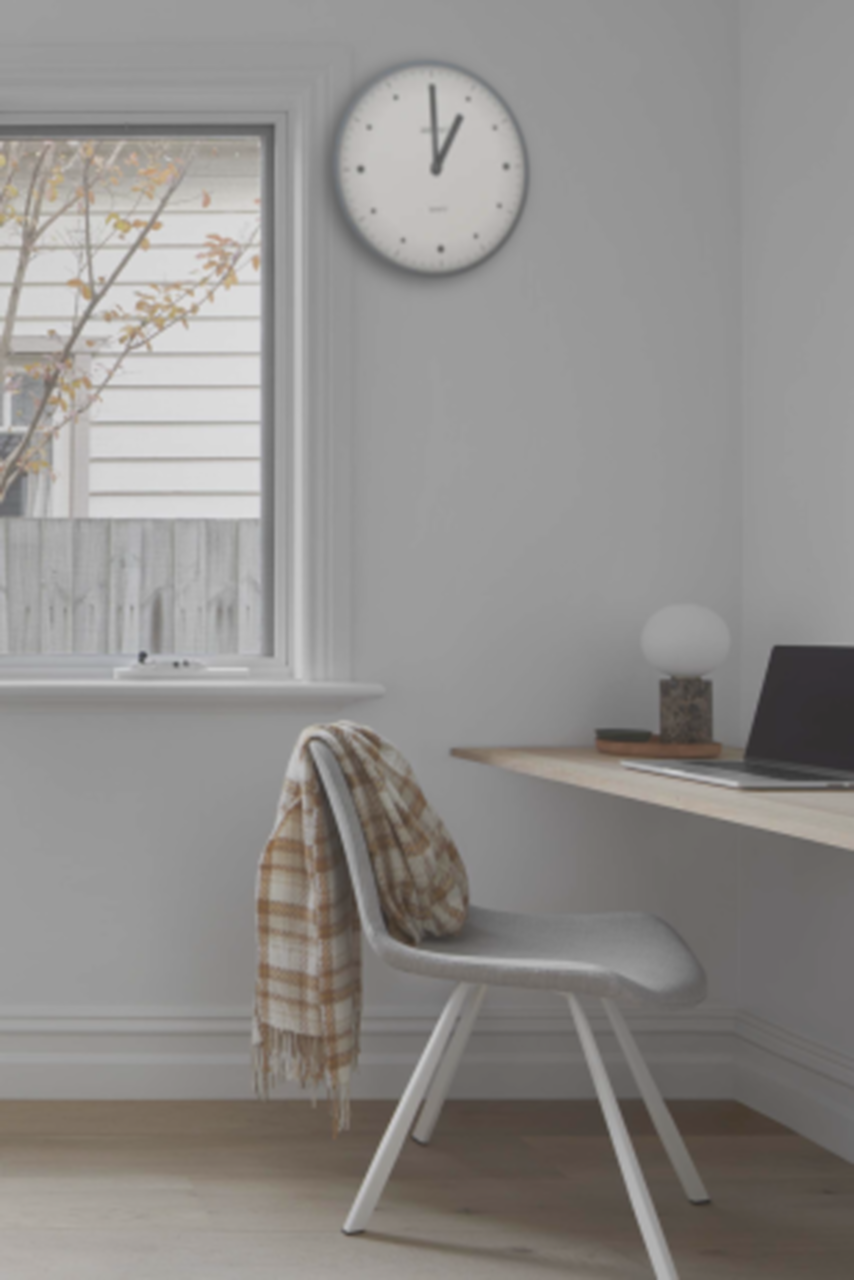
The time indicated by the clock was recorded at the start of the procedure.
1:00
